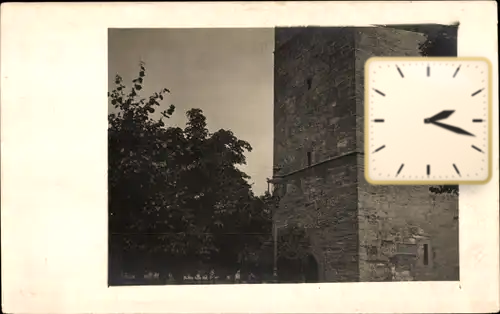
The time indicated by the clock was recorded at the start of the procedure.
2:18
